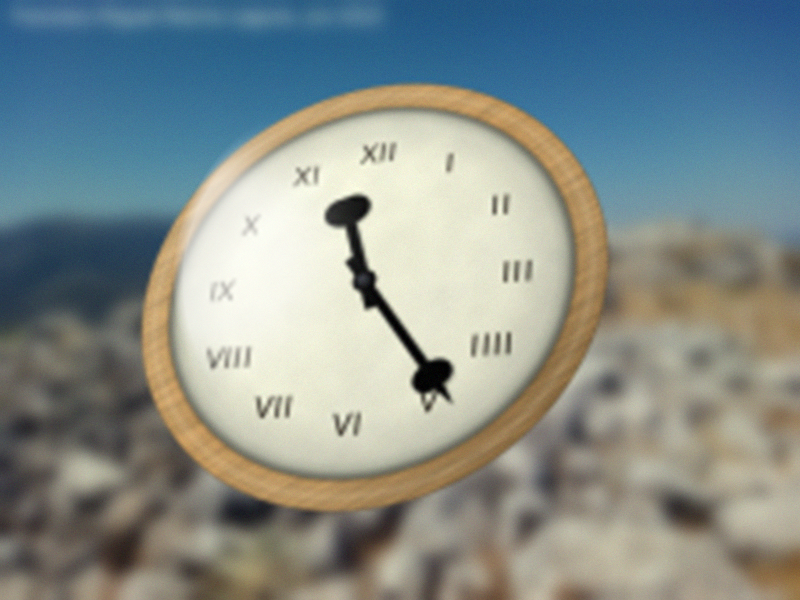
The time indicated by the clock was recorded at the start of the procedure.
11:24
